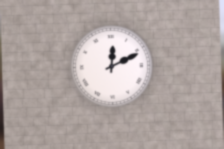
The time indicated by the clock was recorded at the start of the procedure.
12:11
